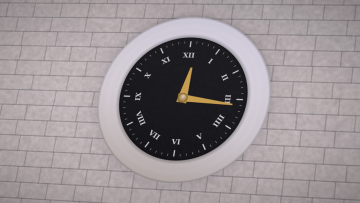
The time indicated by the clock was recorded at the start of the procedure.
12:16
